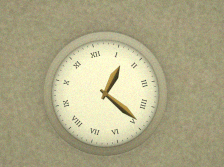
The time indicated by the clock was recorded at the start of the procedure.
1:24
